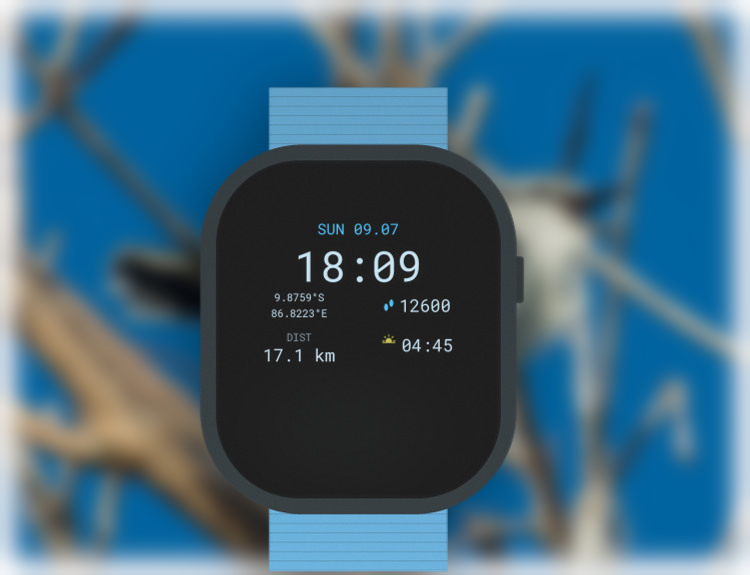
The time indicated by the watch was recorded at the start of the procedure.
18:09
